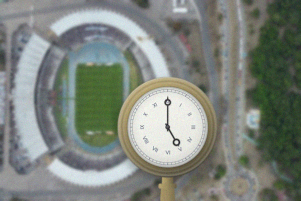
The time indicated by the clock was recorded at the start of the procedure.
5:00
